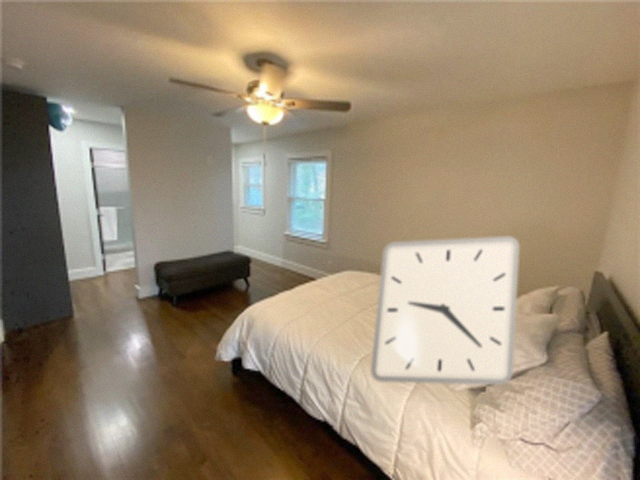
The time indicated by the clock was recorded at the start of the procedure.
9:22
